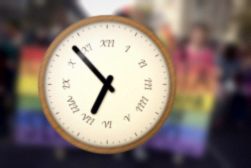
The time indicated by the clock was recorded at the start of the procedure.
6:53
